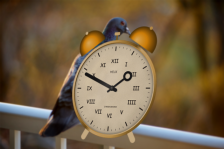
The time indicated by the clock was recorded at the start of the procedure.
1:49
